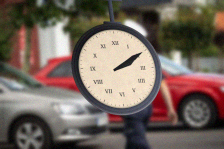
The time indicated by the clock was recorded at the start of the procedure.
2:10
